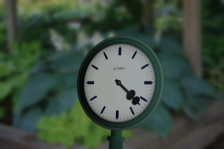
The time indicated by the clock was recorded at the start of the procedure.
4:22
